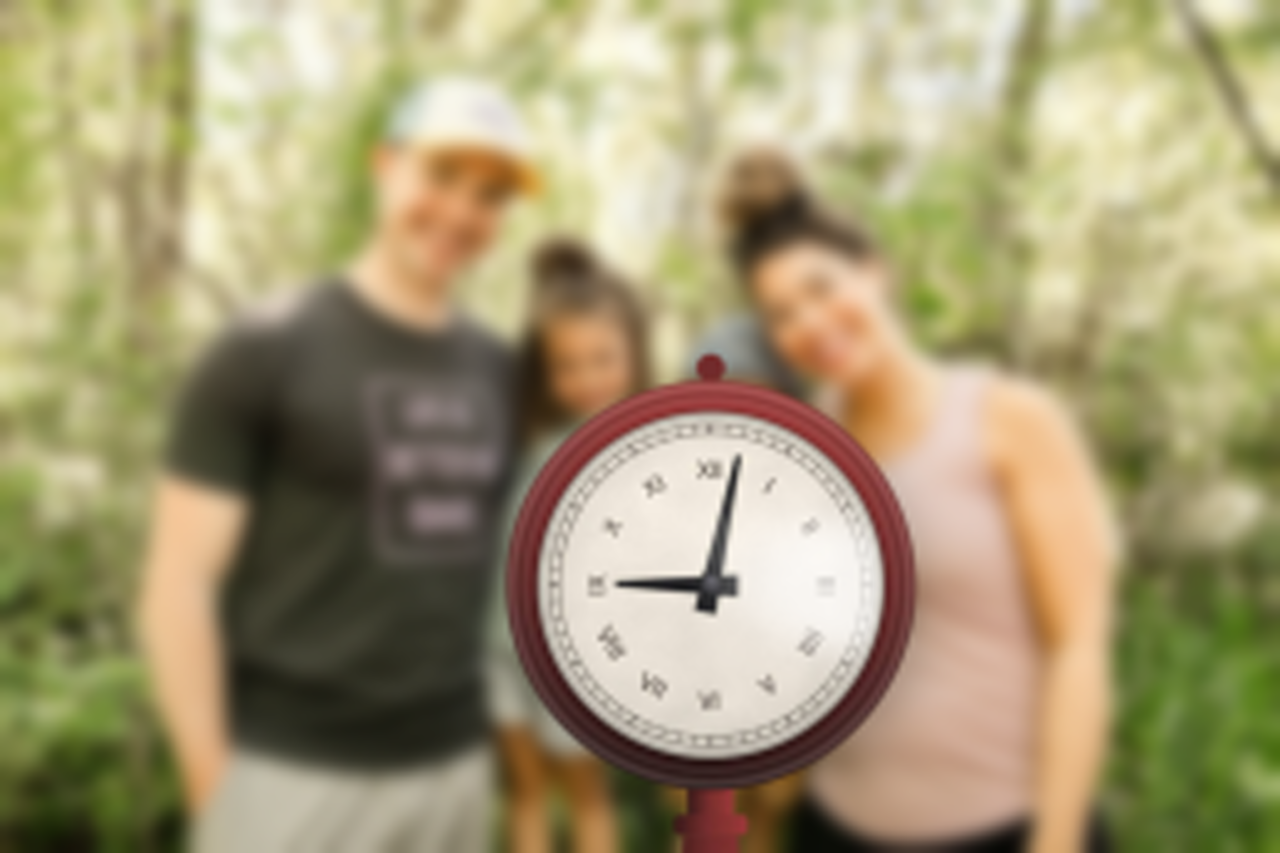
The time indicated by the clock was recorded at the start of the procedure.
9:02
